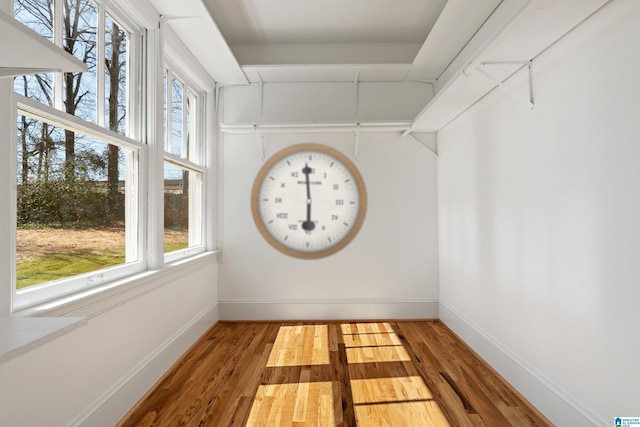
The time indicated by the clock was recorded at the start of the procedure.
5:59
